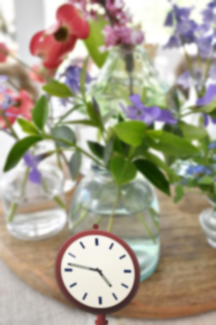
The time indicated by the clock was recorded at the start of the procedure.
4:47
